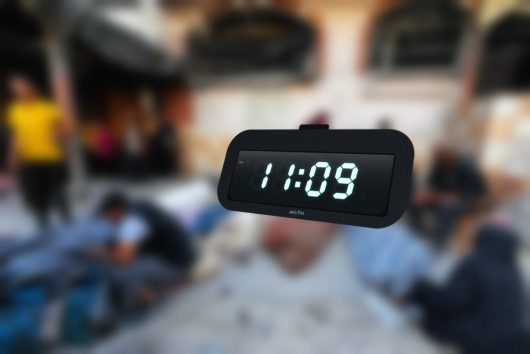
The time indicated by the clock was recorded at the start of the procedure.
11:09
